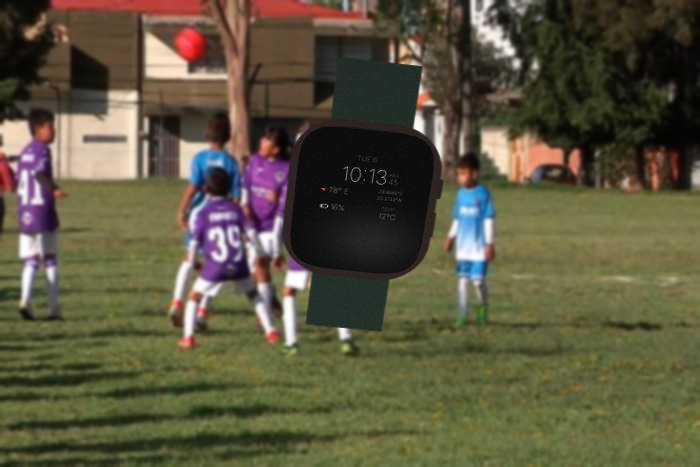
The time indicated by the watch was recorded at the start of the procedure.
10:13:45
